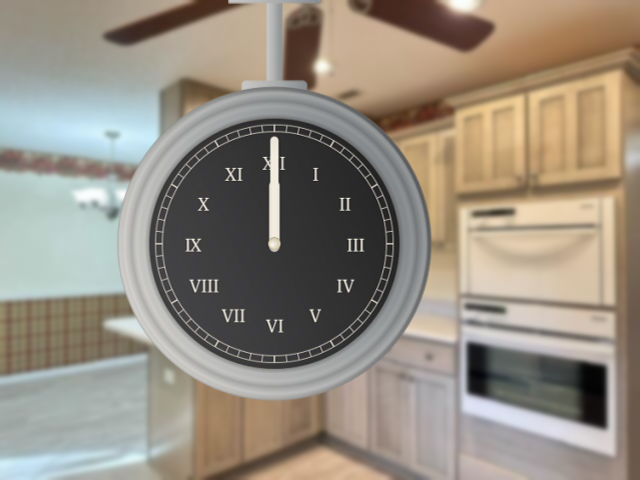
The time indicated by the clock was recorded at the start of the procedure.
12:00
